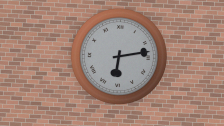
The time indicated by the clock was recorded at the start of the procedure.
6:13
